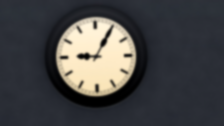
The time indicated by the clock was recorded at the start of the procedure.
9:05
